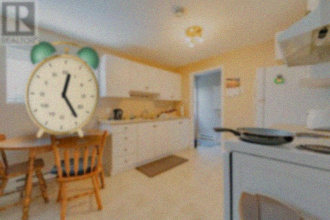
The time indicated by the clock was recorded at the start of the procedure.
12:24
